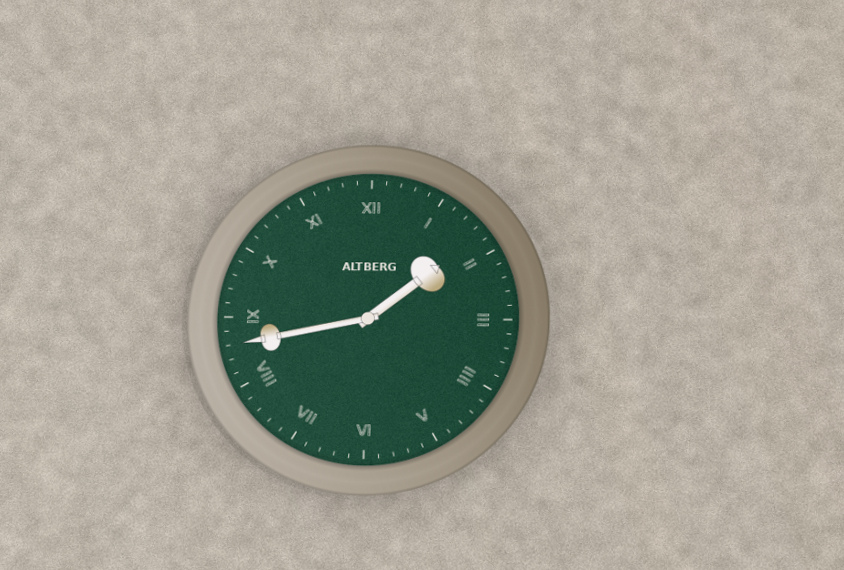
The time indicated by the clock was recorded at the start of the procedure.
1:43
